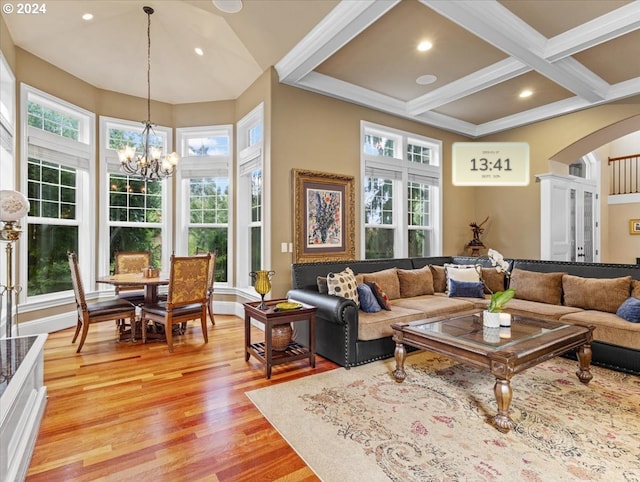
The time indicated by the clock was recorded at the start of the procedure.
13:41
